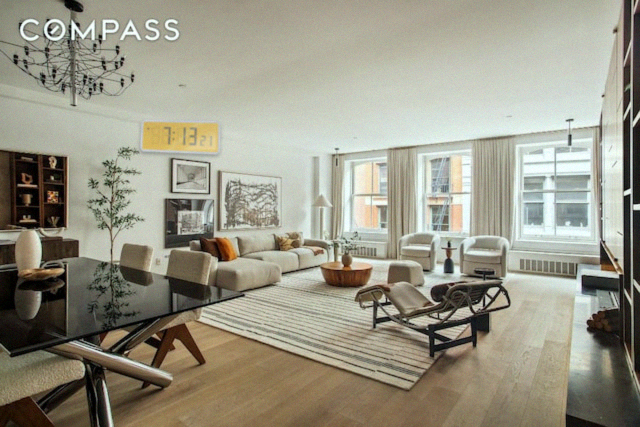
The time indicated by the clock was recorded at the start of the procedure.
7:13:21
